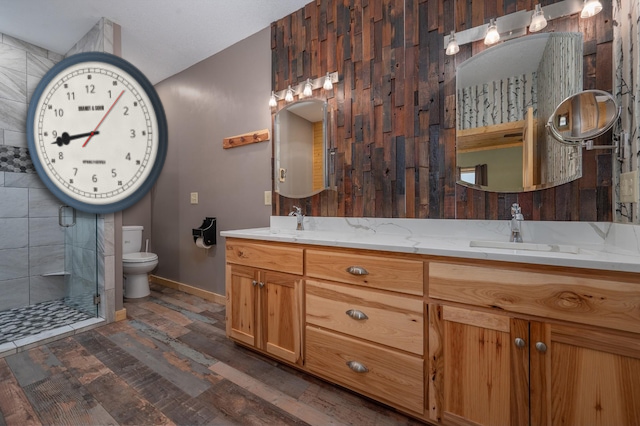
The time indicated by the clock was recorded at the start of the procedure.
8:43:07
